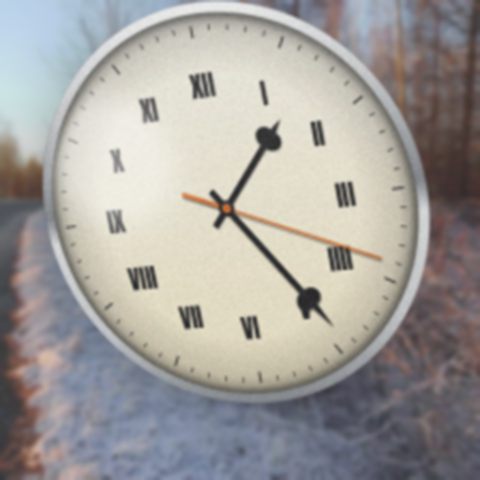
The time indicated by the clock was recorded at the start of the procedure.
1:24:19
